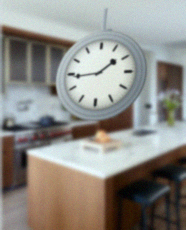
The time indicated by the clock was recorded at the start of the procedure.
1:44
